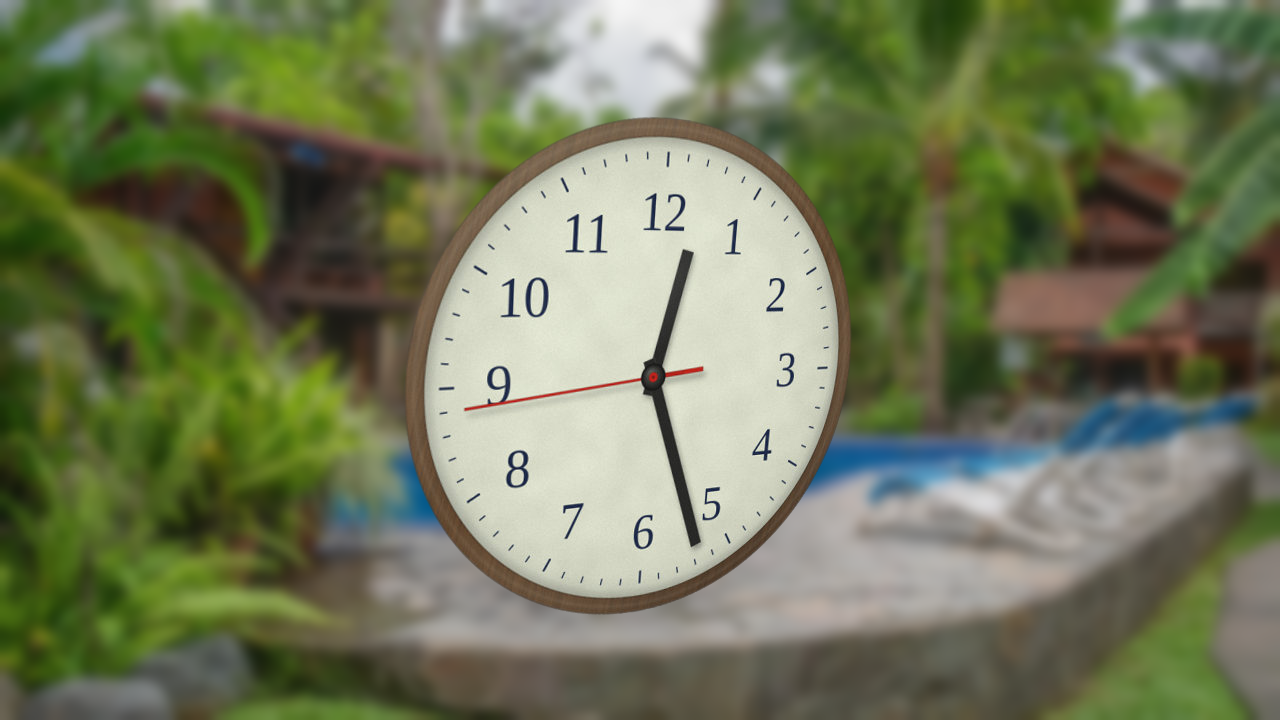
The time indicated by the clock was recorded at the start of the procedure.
12:26:44
